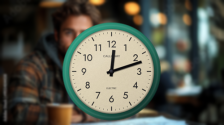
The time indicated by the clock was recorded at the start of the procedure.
12:12
